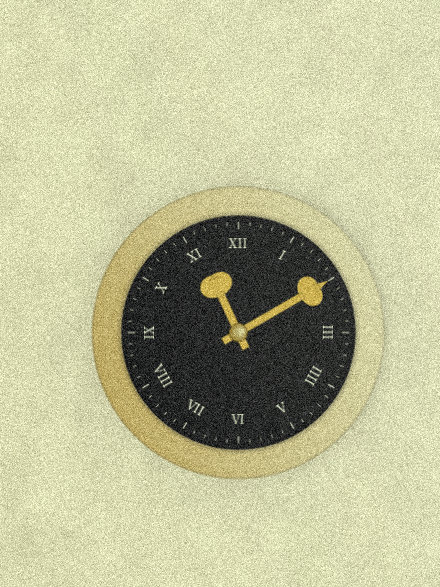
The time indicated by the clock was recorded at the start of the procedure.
11:10
